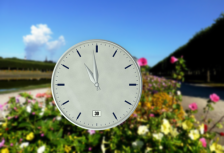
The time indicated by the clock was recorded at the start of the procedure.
10:59
